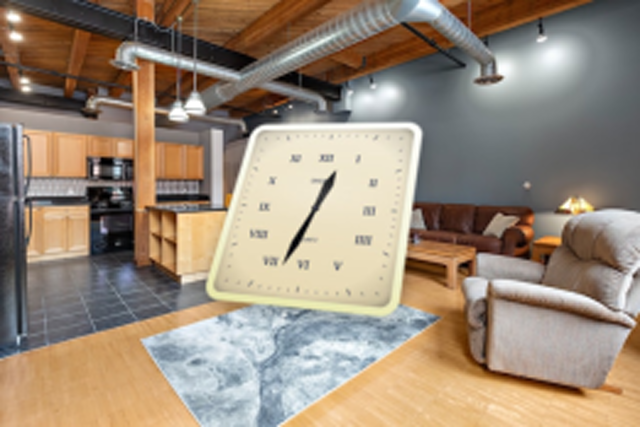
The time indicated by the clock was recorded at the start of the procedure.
12:33
